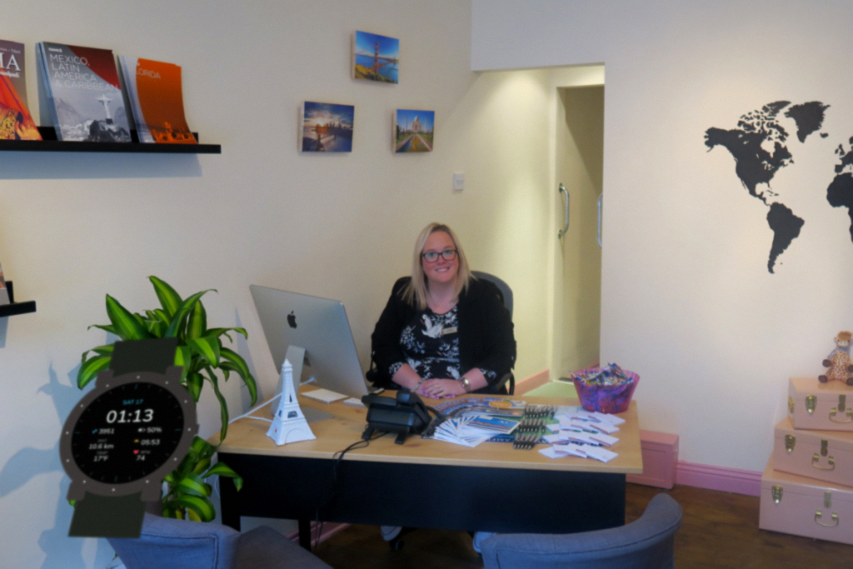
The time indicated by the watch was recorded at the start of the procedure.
1:13
